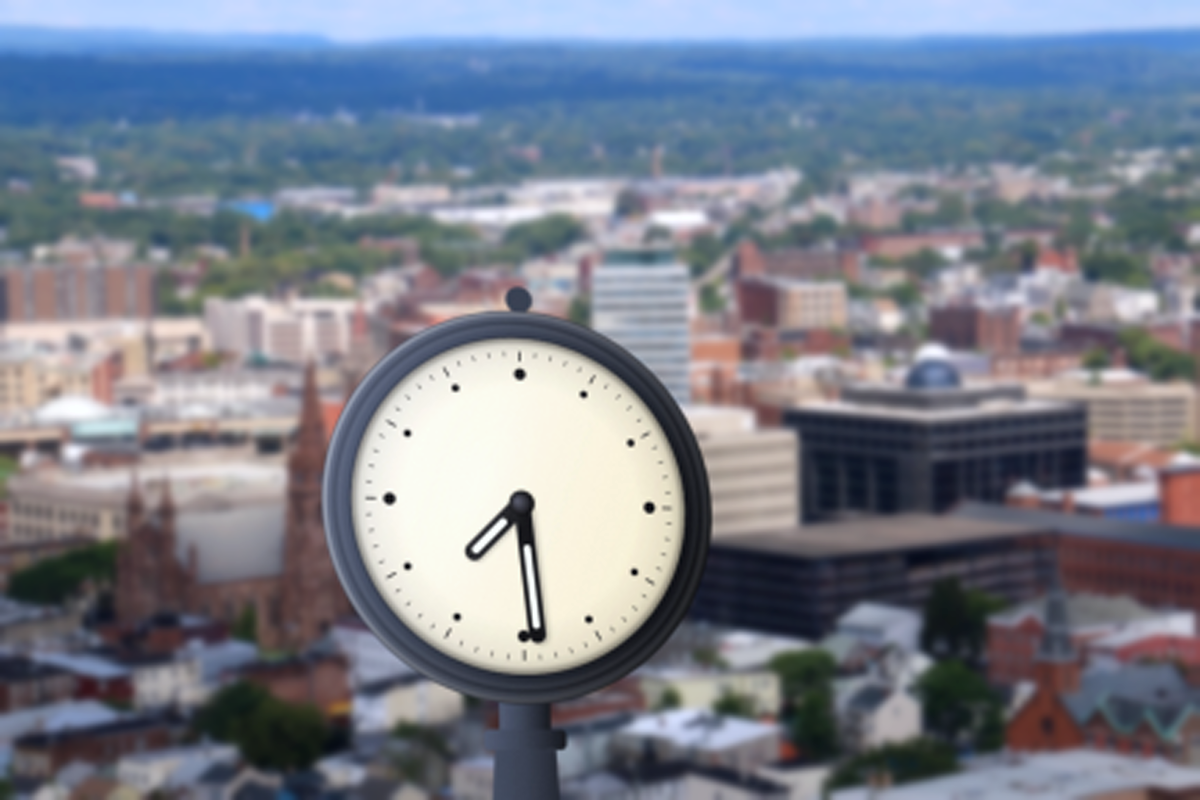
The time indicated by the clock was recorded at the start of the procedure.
7:29
